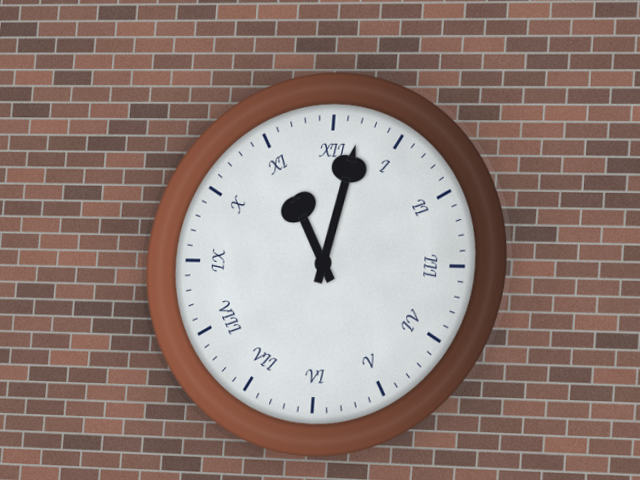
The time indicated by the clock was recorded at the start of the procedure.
11:02
